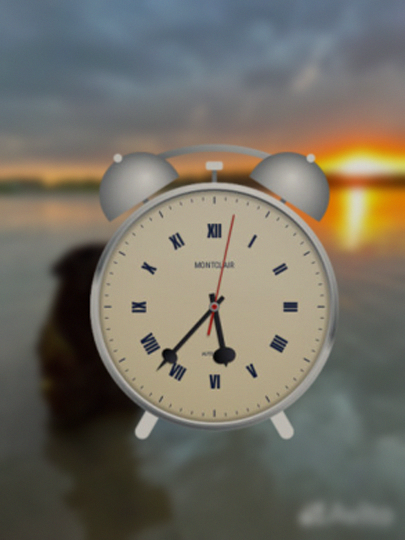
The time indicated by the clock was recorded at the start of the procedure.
5:37:02
